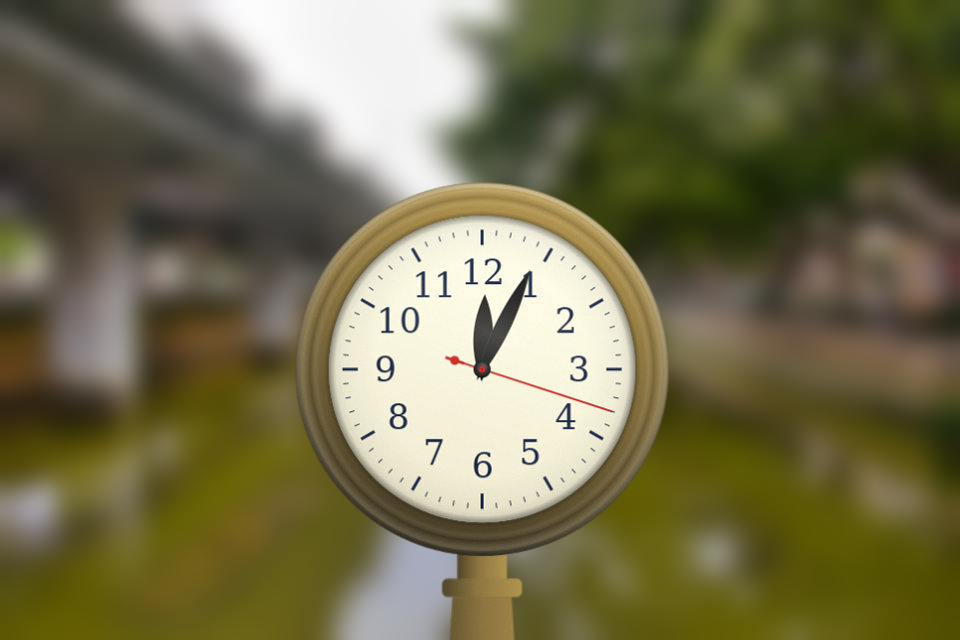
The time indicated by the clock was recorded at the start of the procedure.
12:04:18
